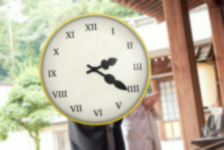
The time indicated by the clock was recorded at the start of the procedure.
2:21
